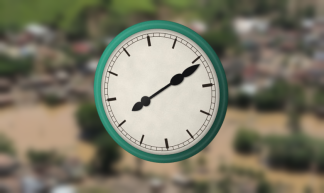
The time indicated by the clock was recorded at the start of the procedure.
8:11
